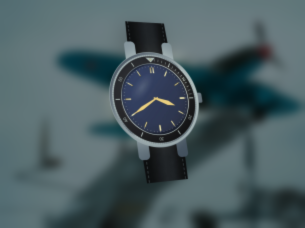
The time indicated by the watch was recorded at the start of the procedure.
3:40
